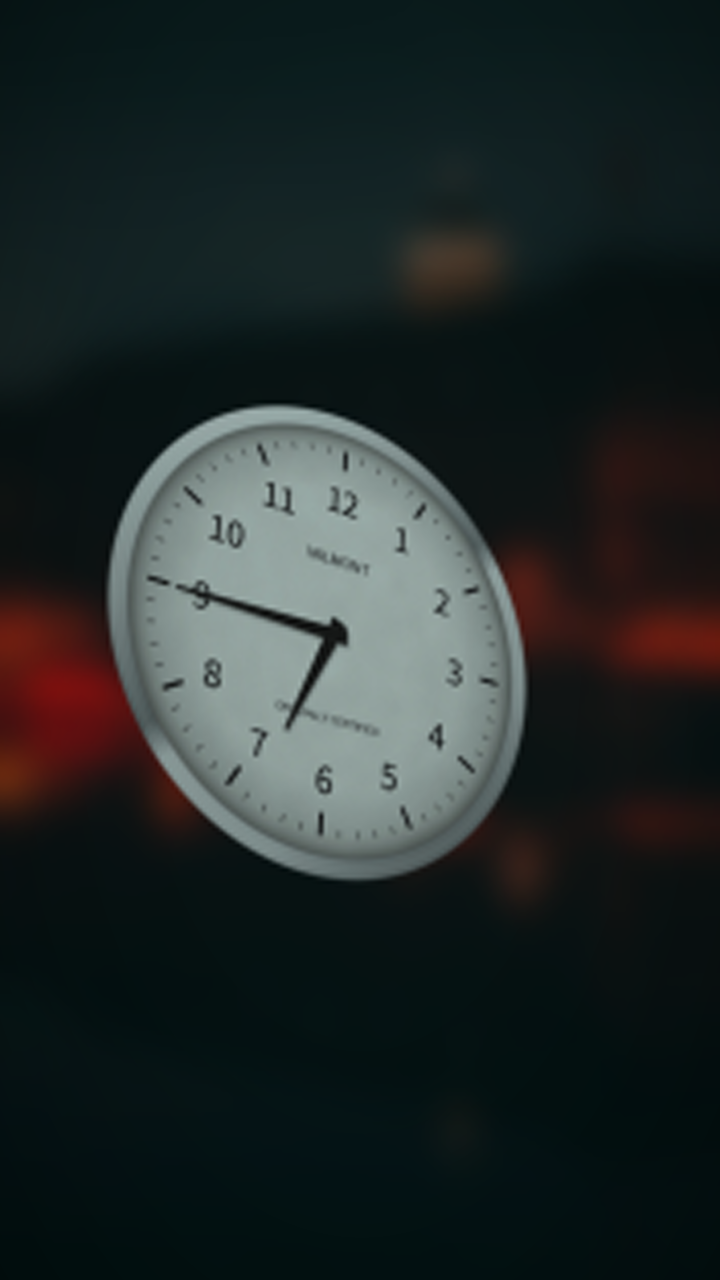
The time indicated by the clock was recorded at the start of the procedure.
6:45
